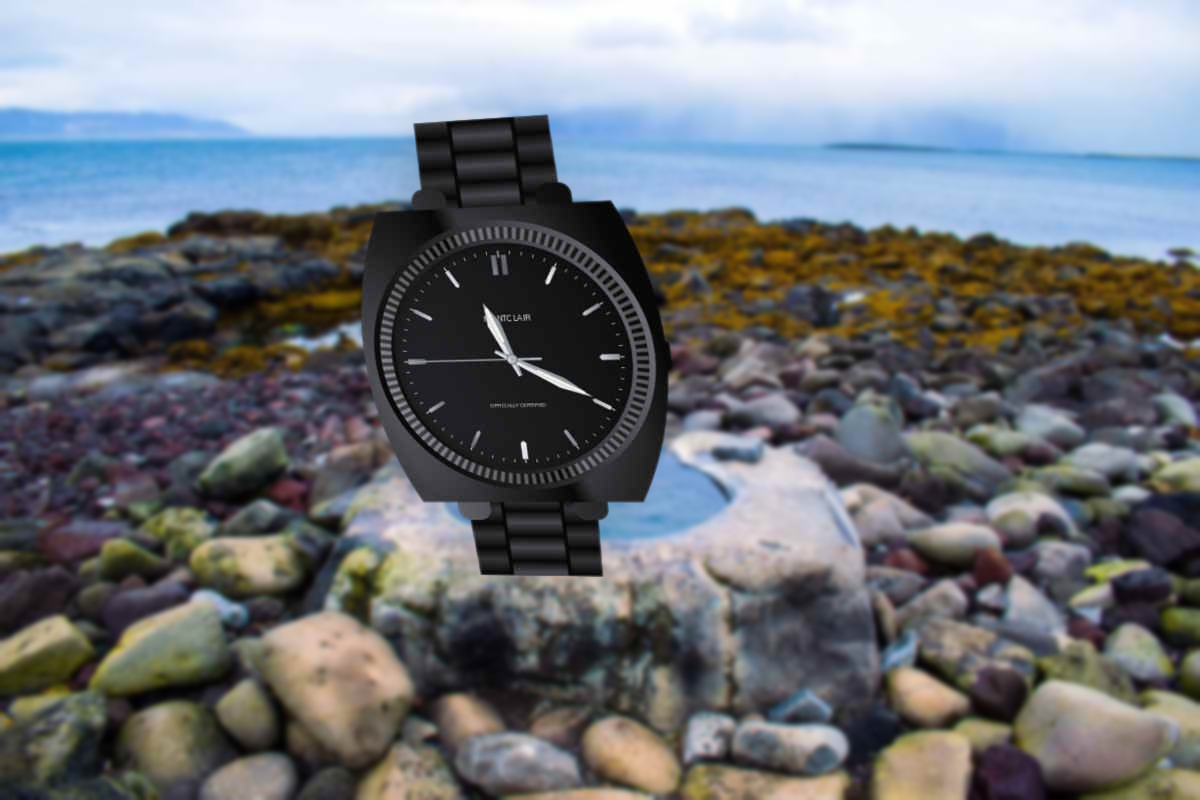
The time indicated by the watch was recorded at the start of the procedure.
11:19:45
